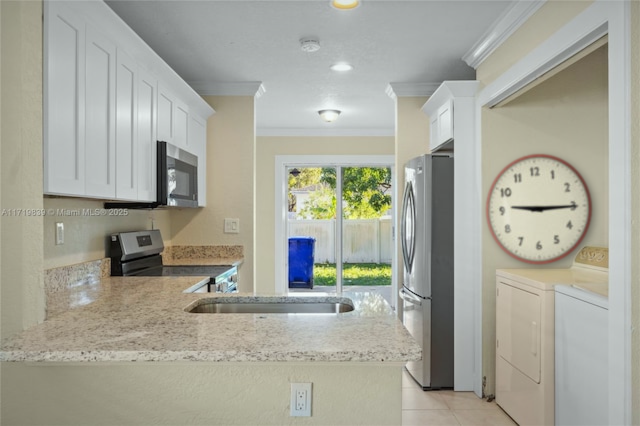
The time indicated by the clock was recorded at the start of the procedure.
9:15
